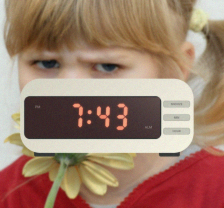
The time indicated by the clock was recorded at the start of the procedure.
7:43
